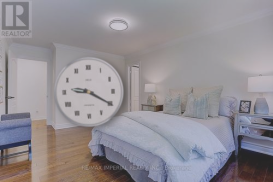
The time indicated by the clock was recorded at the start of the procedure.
9:20
